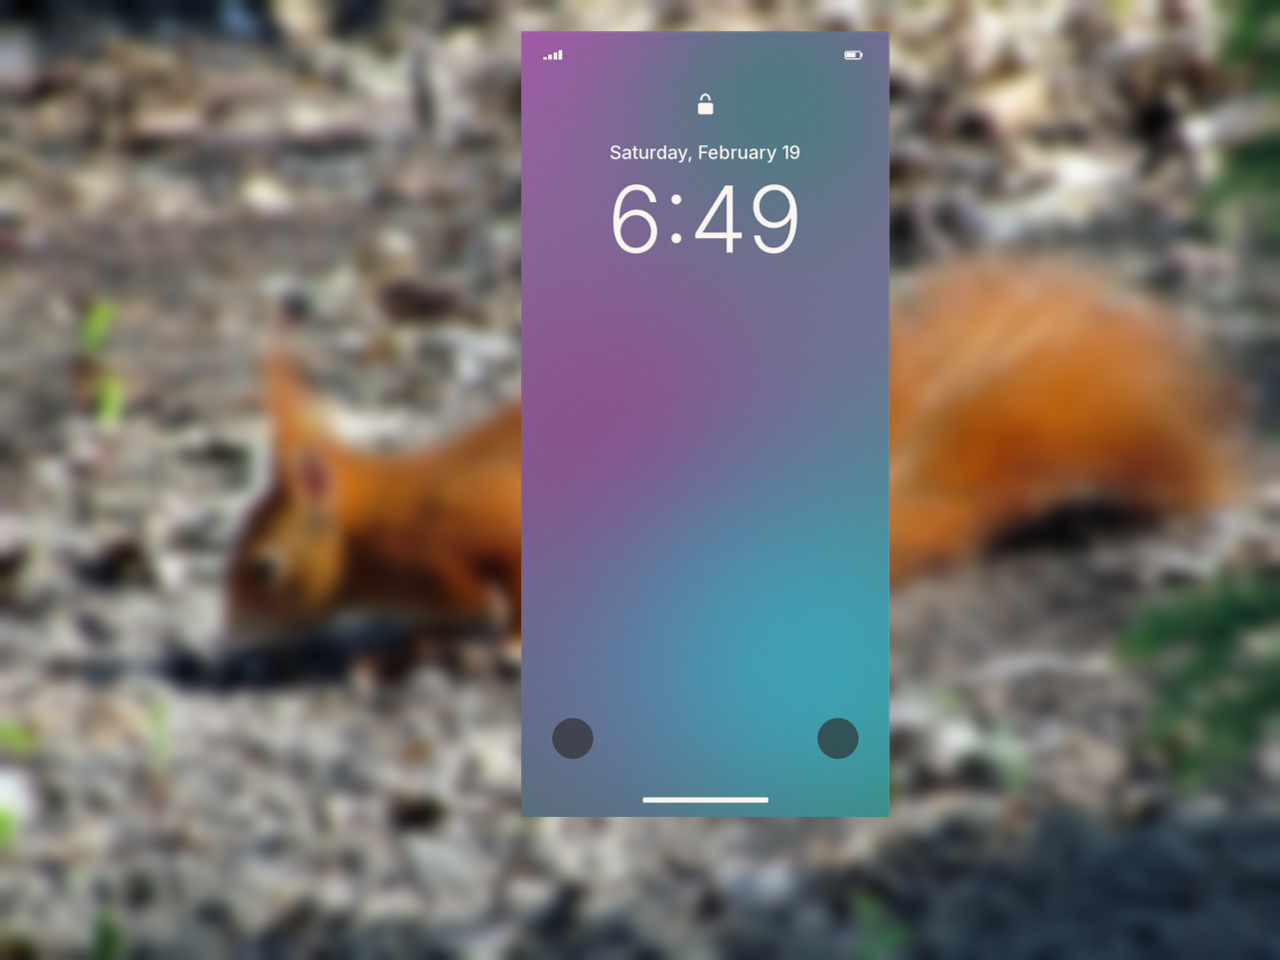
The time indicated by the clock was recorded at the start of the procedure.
6:49
